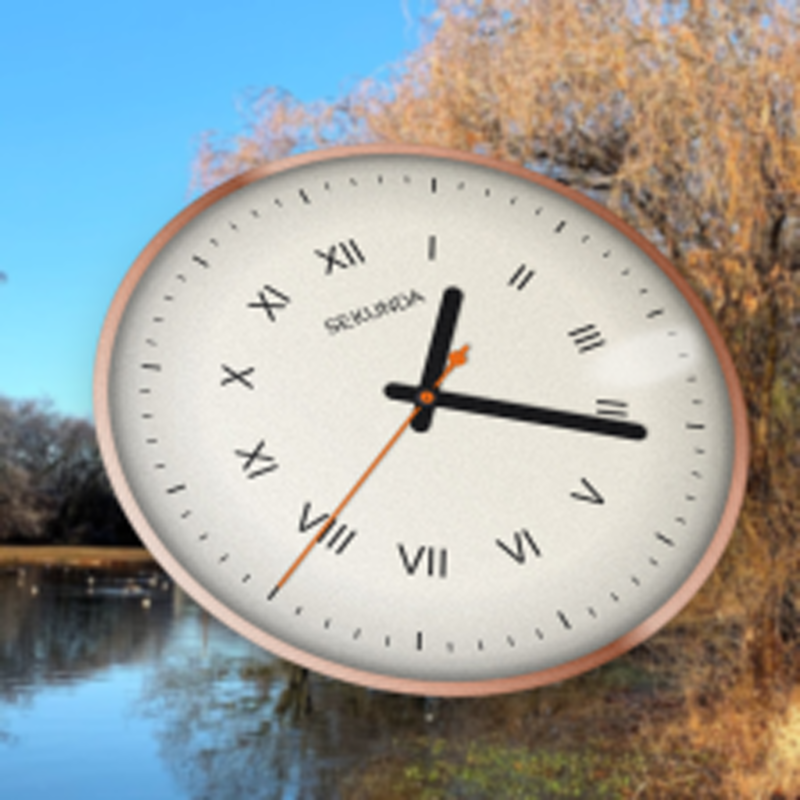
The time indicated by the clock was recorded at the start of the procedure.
1:20:40
